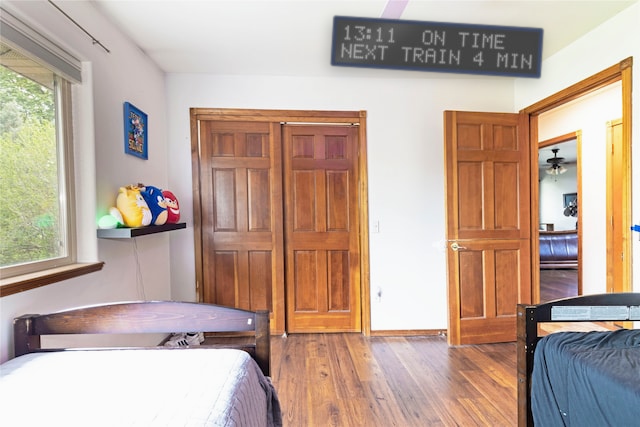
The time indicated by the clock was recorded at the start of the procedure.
13:11
